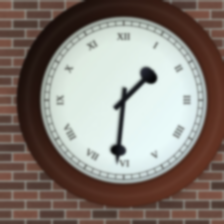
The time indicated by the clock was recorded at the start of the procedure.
1:31
